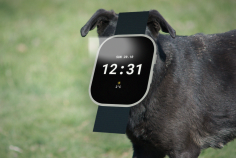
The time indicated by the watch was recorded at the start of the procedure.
12:31
